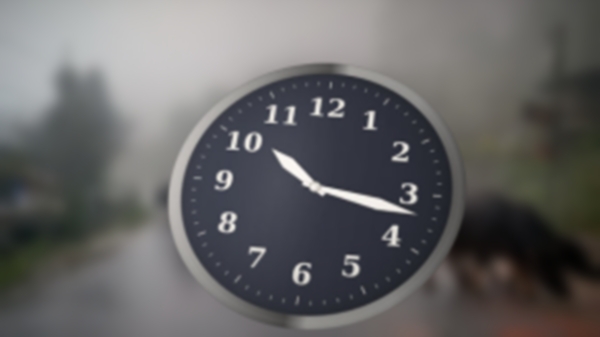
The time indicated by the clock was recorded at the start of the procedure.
10:17
